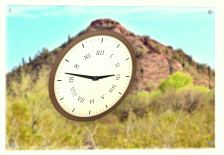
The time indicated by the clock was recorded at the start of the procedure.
2:47
